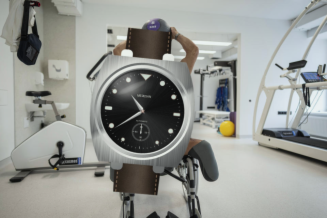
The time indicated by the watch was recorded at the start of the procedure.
10:39
